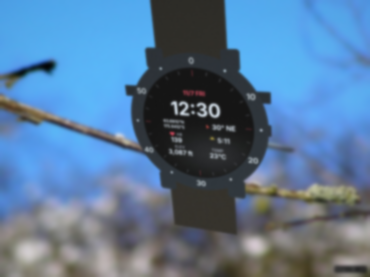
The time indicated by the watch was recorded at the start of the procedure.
12:30
